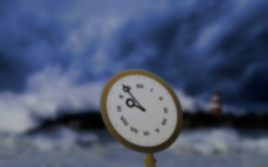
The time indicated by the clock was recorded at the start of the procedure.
9:54
